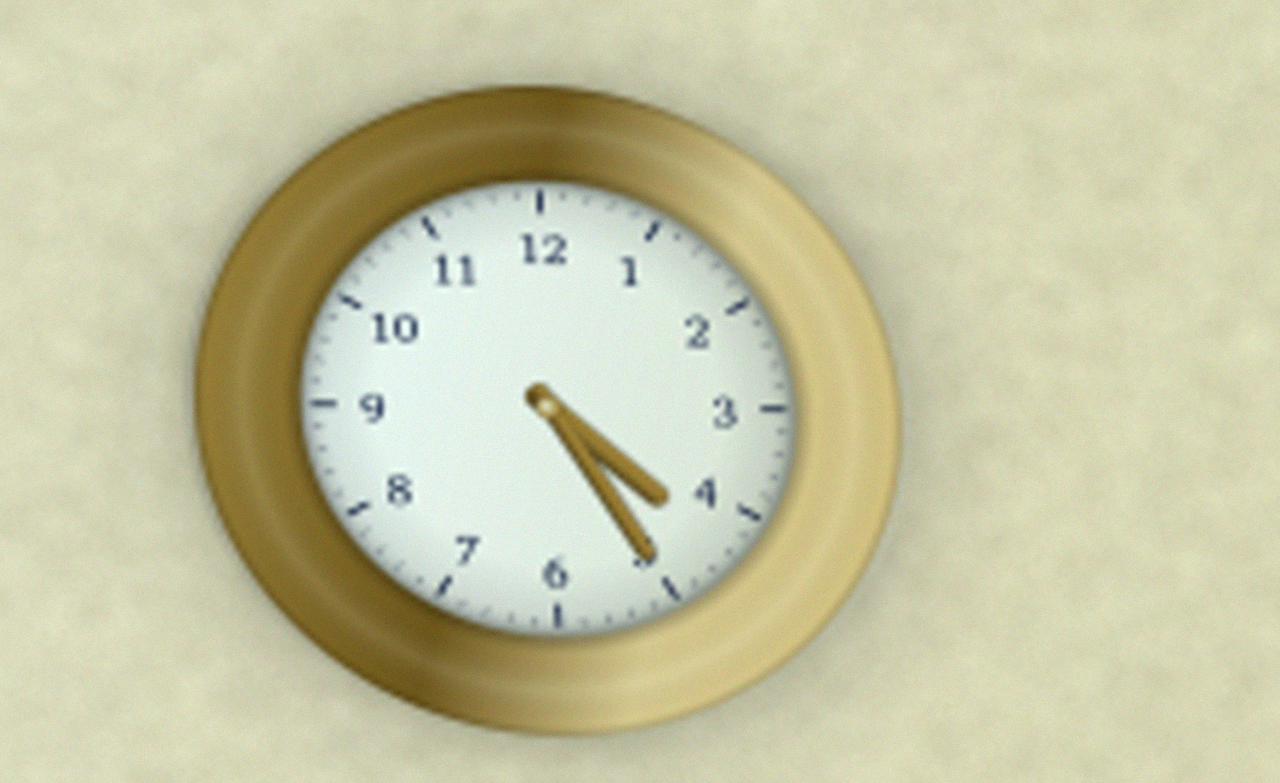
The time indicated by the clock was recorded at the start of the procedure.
4:25
